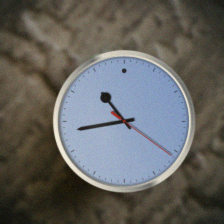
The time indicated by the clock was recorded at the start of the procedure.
10:43:21
